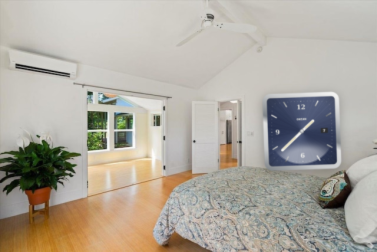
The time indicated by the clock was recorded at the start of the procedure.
1:38
